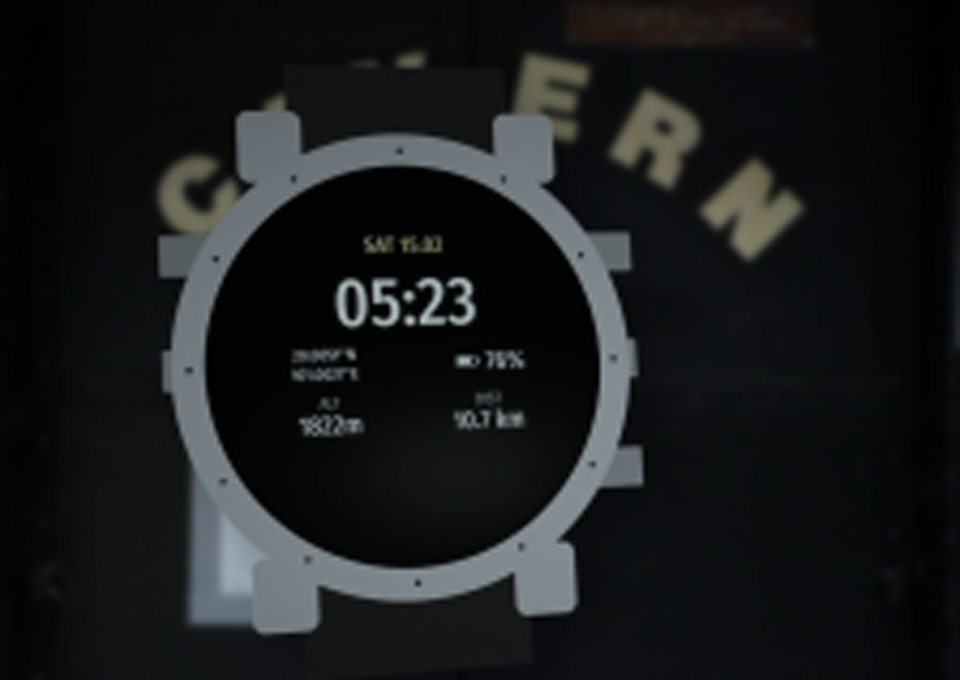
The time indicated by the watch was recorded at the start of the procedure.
5:23
